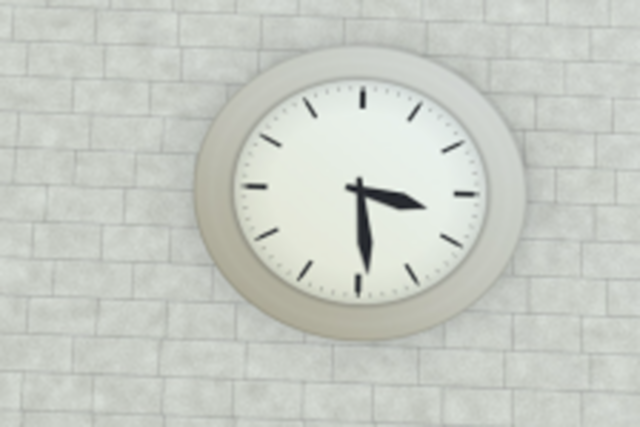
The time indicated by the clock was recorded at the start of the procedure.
3:29
